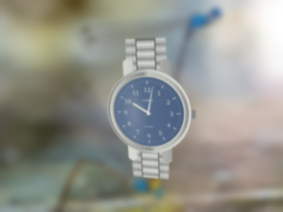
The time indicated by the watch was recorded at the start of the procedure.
10:02
